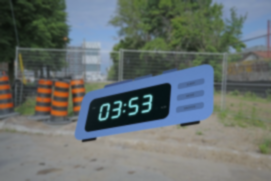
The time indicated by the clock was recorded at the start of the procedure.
3:53
